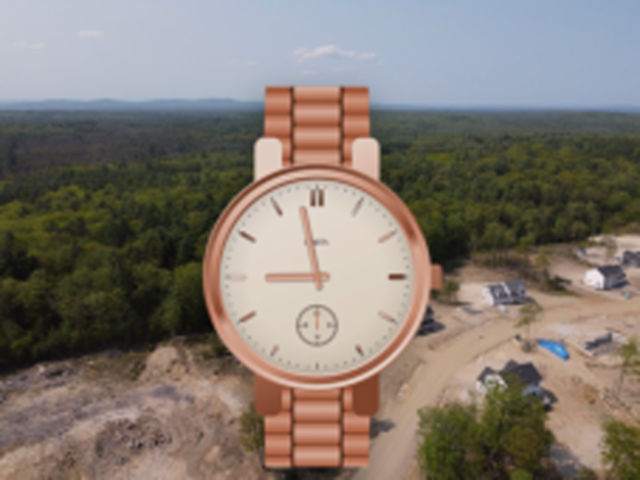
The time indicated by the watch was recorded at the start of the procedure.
8:58
